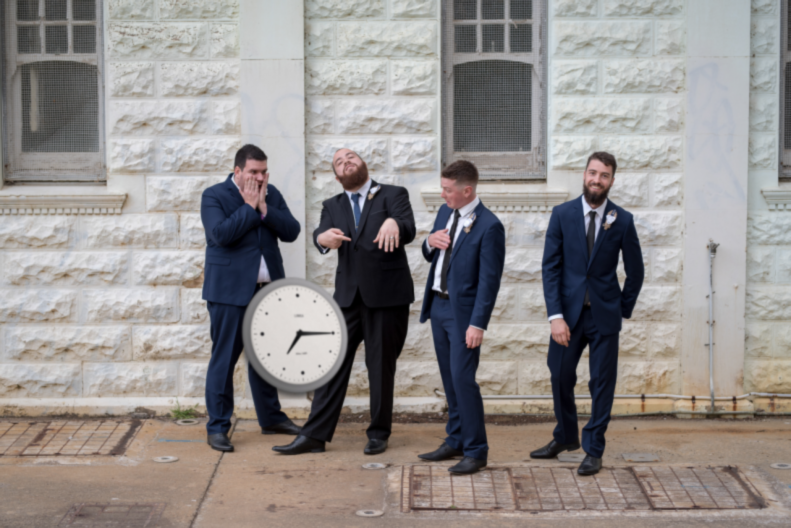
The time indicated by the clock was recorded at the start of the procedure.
7:15
